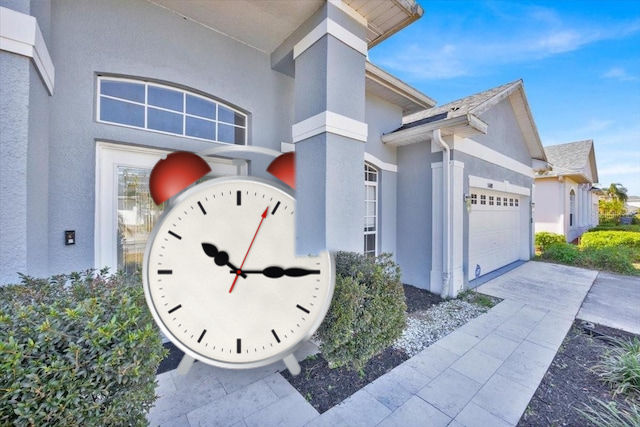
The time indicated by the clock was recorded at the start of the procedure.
10:15:04
